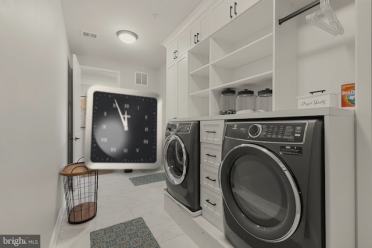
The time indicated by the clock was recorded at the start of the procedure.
11:56
